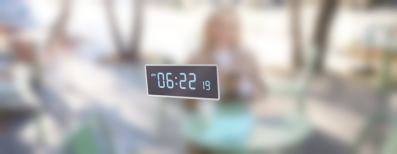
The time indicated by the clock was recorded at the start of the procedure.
6:22:19
